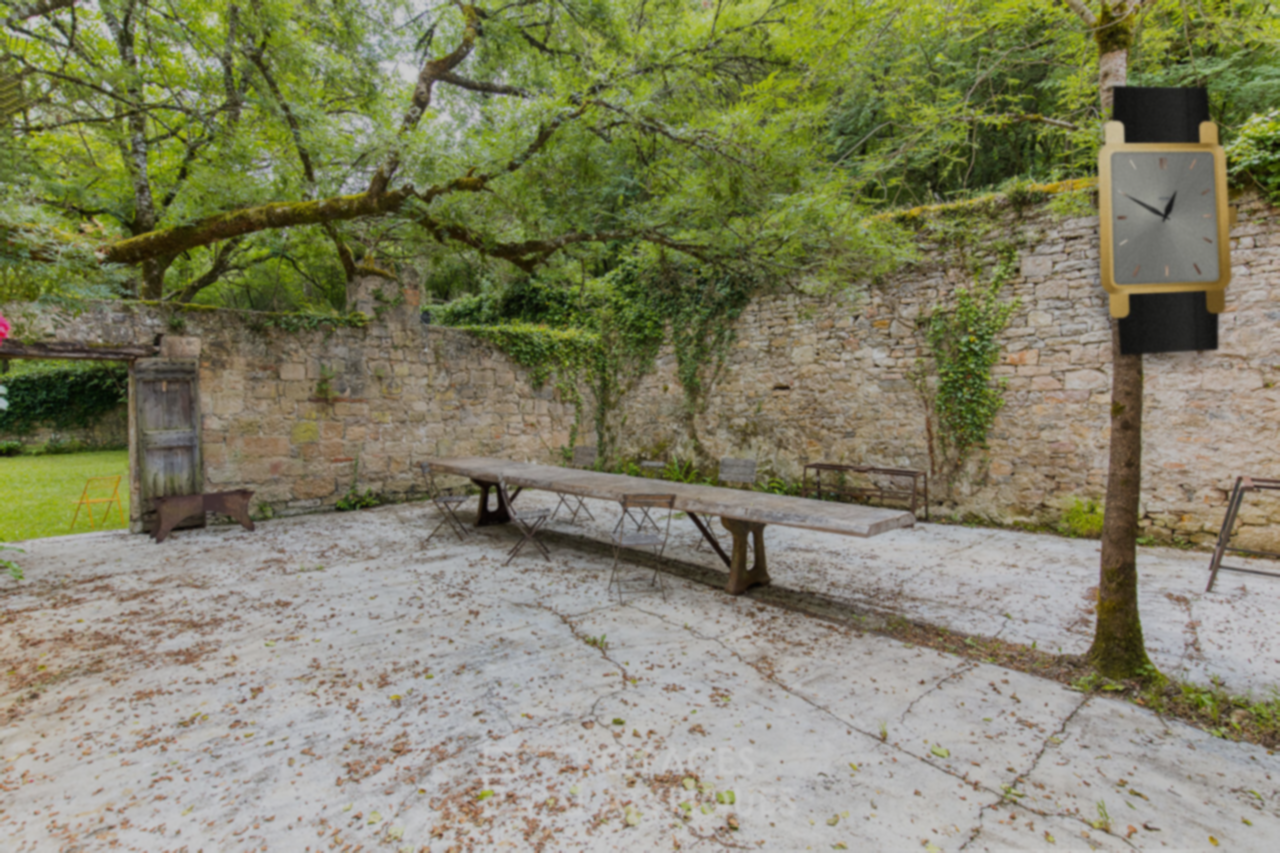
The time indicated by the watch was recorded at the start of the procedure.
12:50
